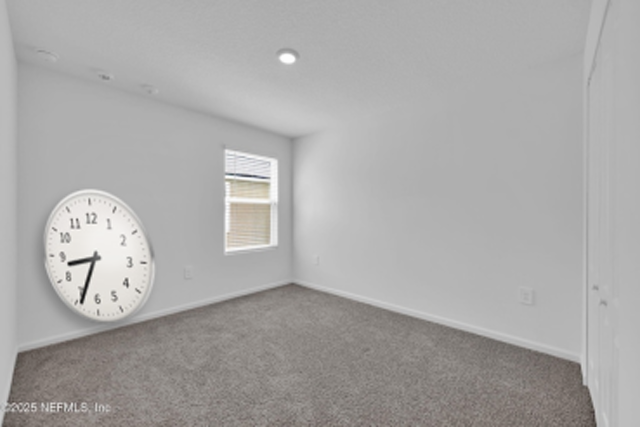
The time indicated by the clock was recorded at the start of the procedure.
8:34
